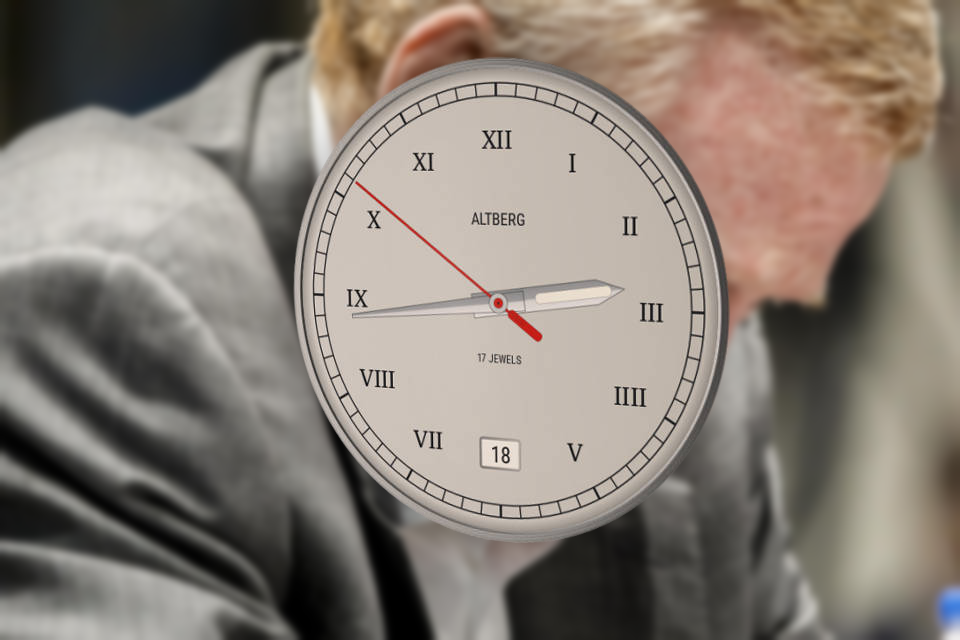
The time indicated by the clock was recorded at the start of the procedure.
2:43:51
